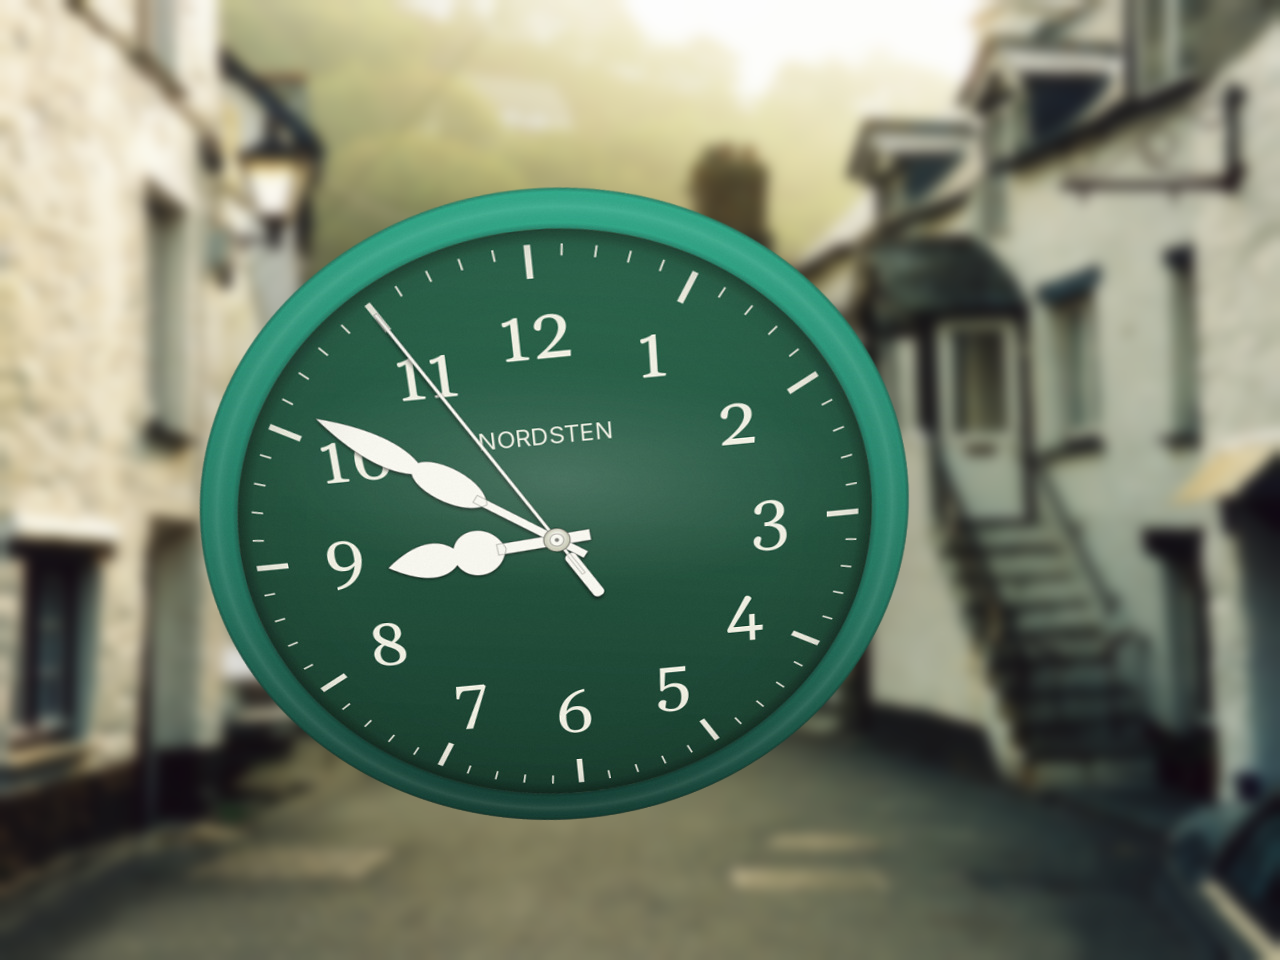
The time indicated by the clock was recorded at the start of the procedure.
8:50:55
